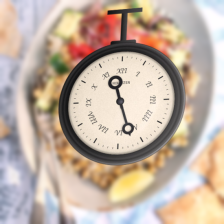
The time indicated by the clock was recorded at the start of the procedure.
11:27
